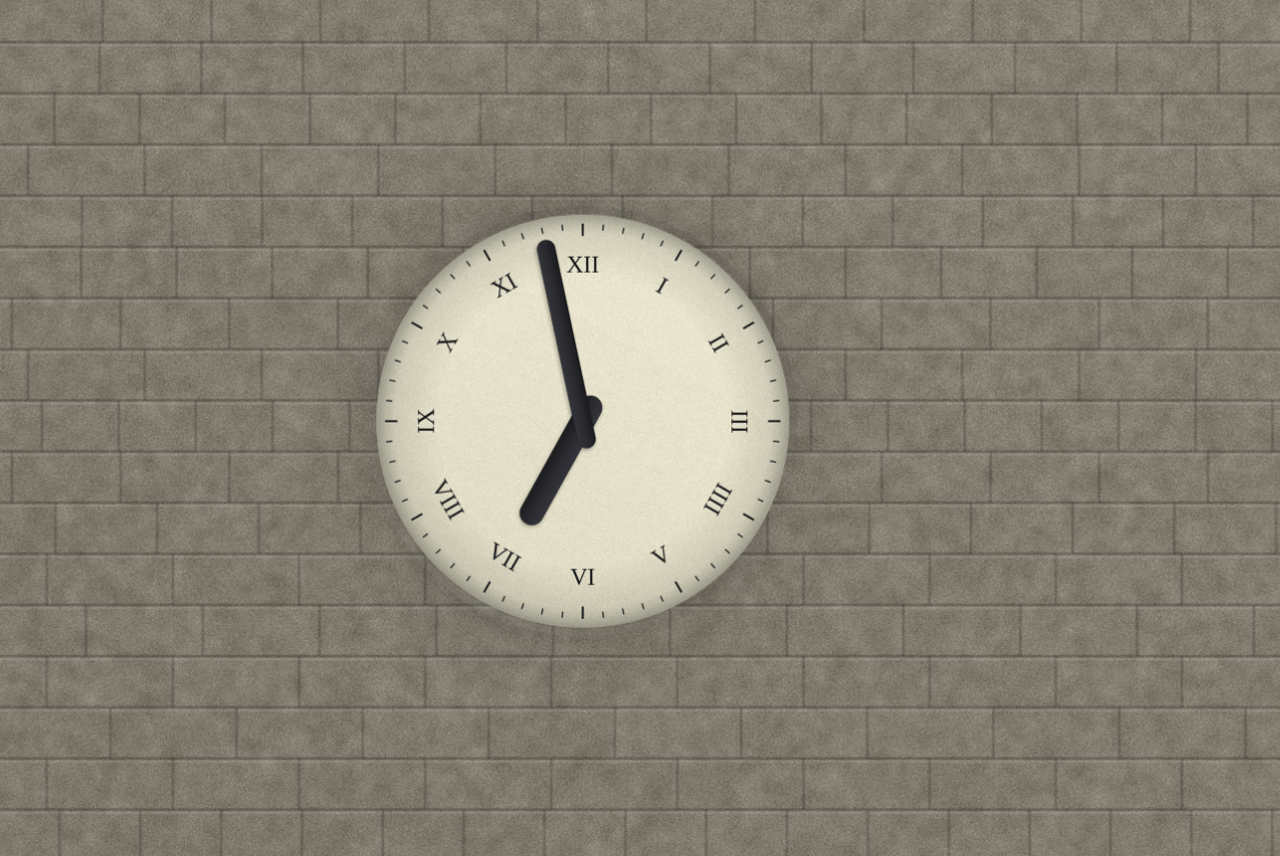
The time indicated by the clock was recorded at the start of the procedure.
6:58
